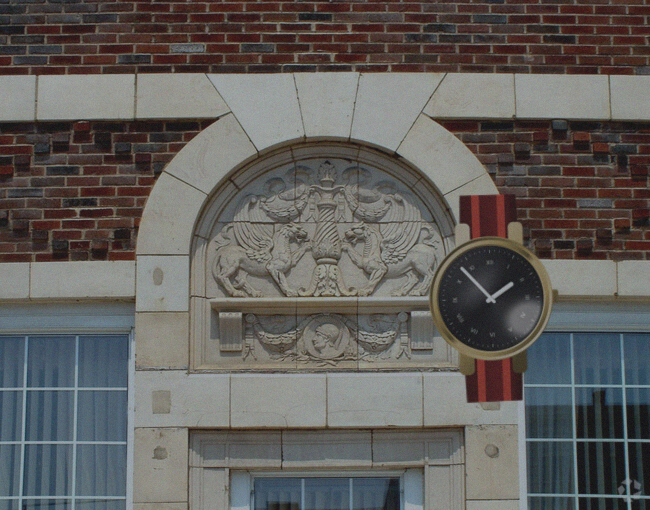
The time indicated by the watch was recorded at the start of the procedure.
1:53
